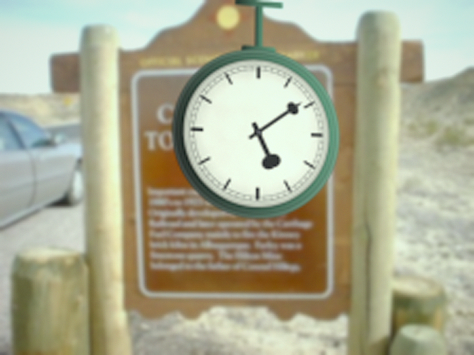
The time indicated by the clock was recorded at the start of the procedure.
5:09
